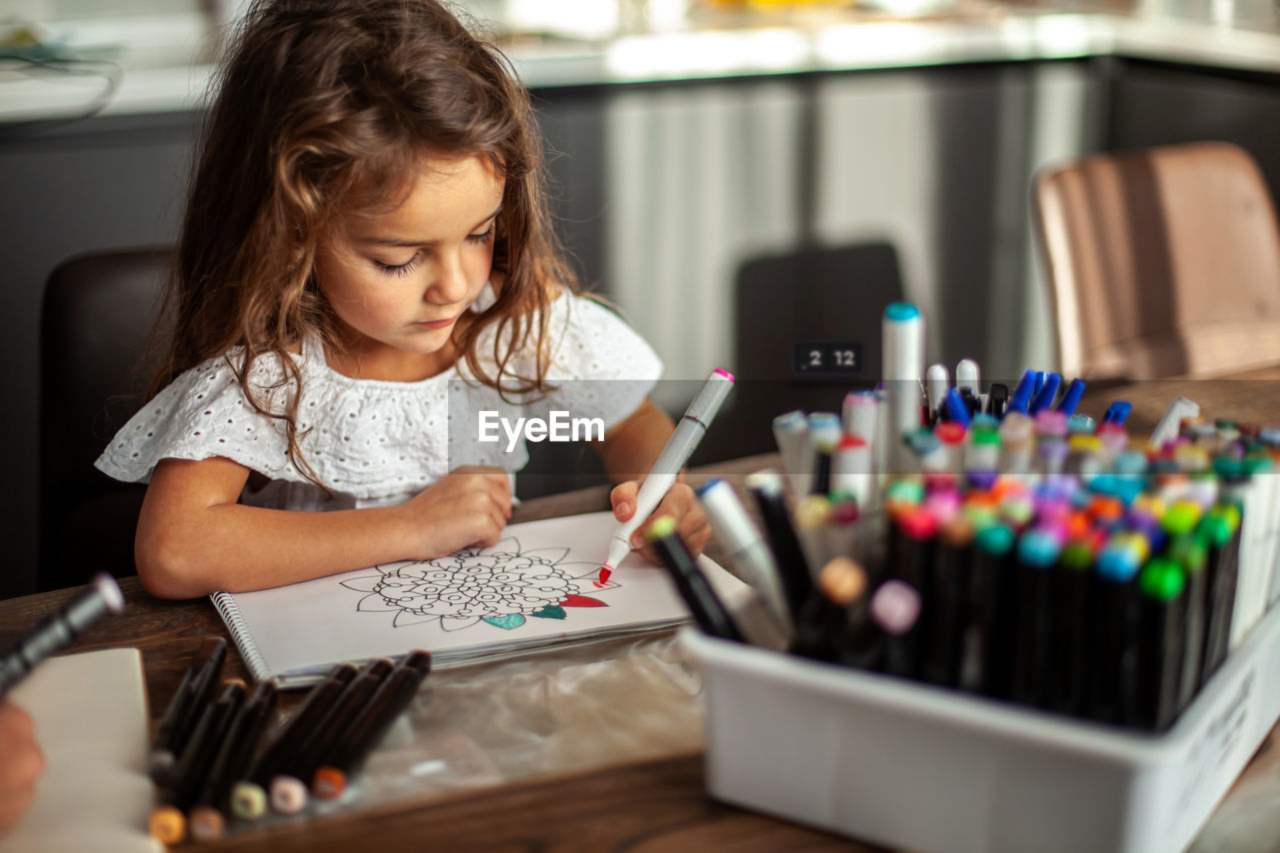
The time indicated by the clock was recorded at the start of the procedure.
2:12
